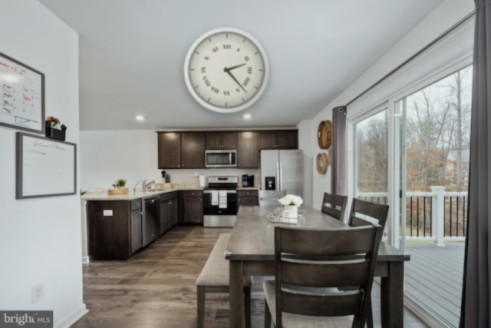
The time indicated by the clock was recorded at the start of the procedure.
2:23
